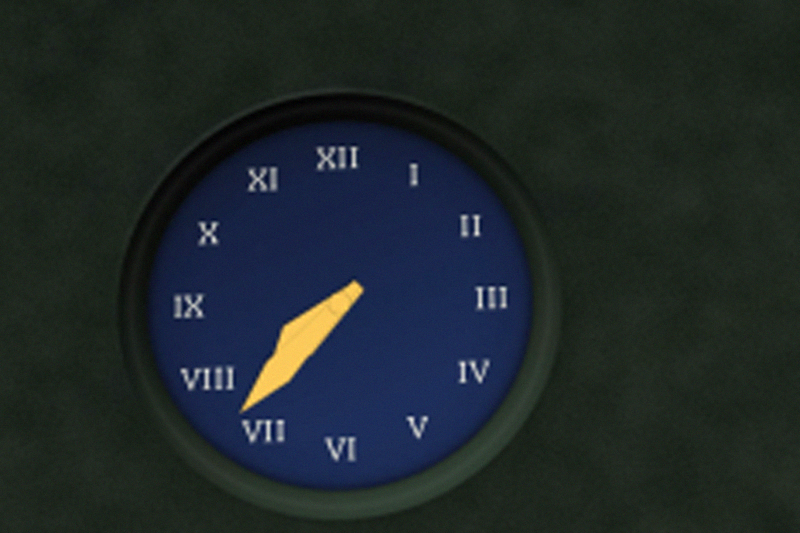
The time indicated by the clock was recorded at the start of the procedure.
7:37
